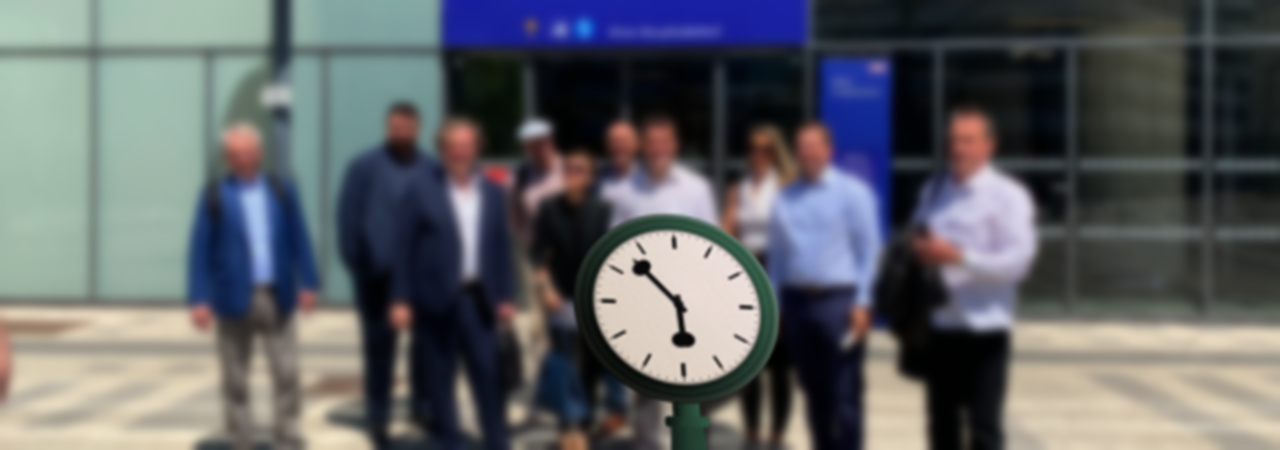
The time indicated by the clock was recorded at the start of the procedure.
5:53
